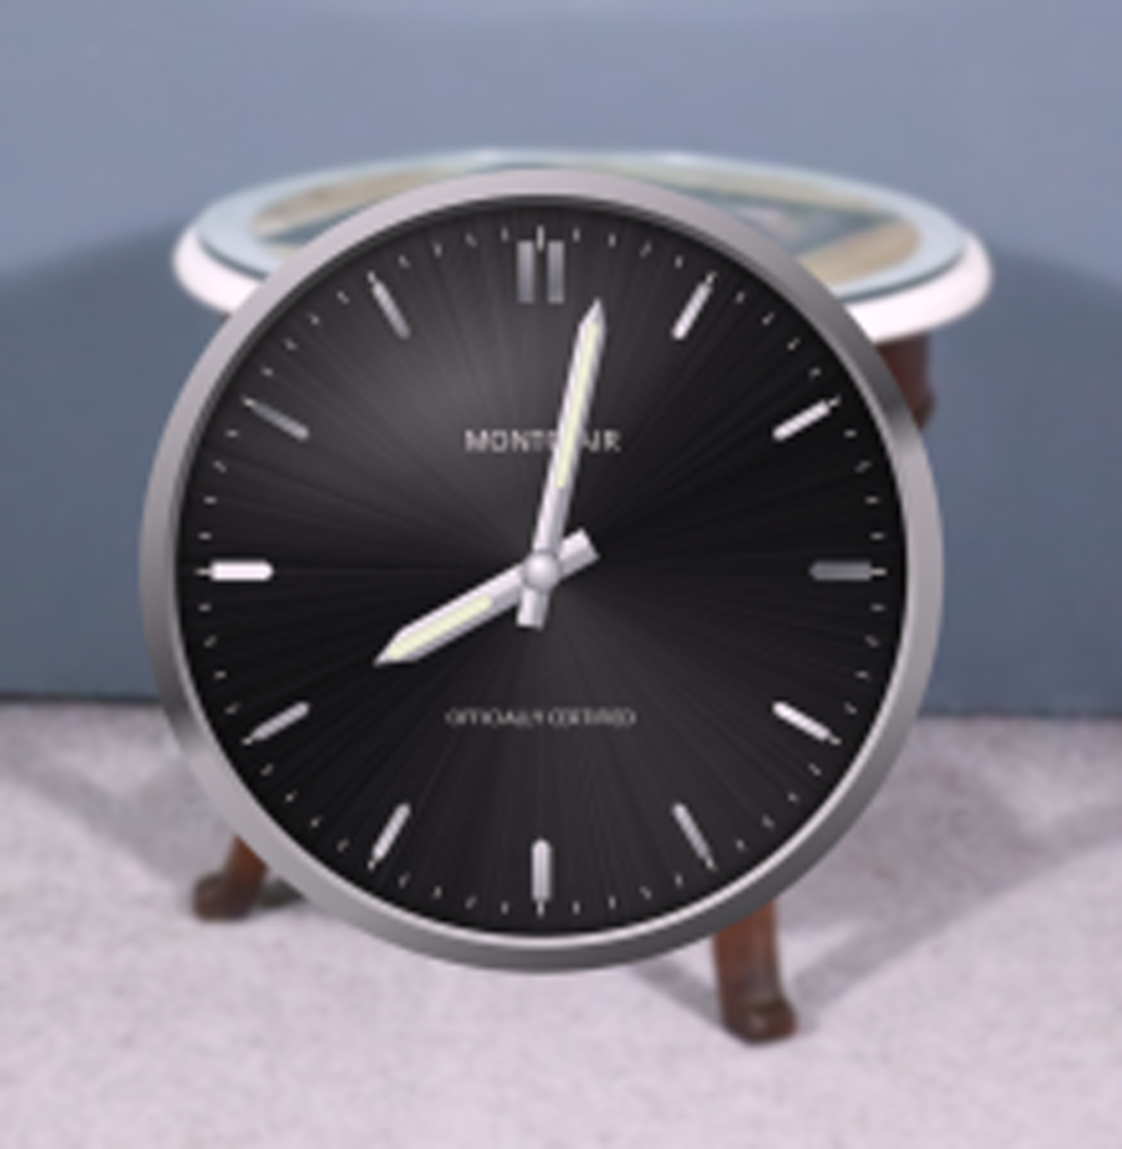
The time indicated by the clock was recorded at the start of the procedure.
8:02
